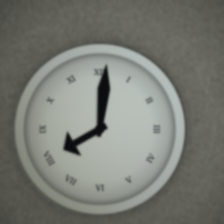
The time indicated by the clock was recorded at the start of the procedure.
8:01
